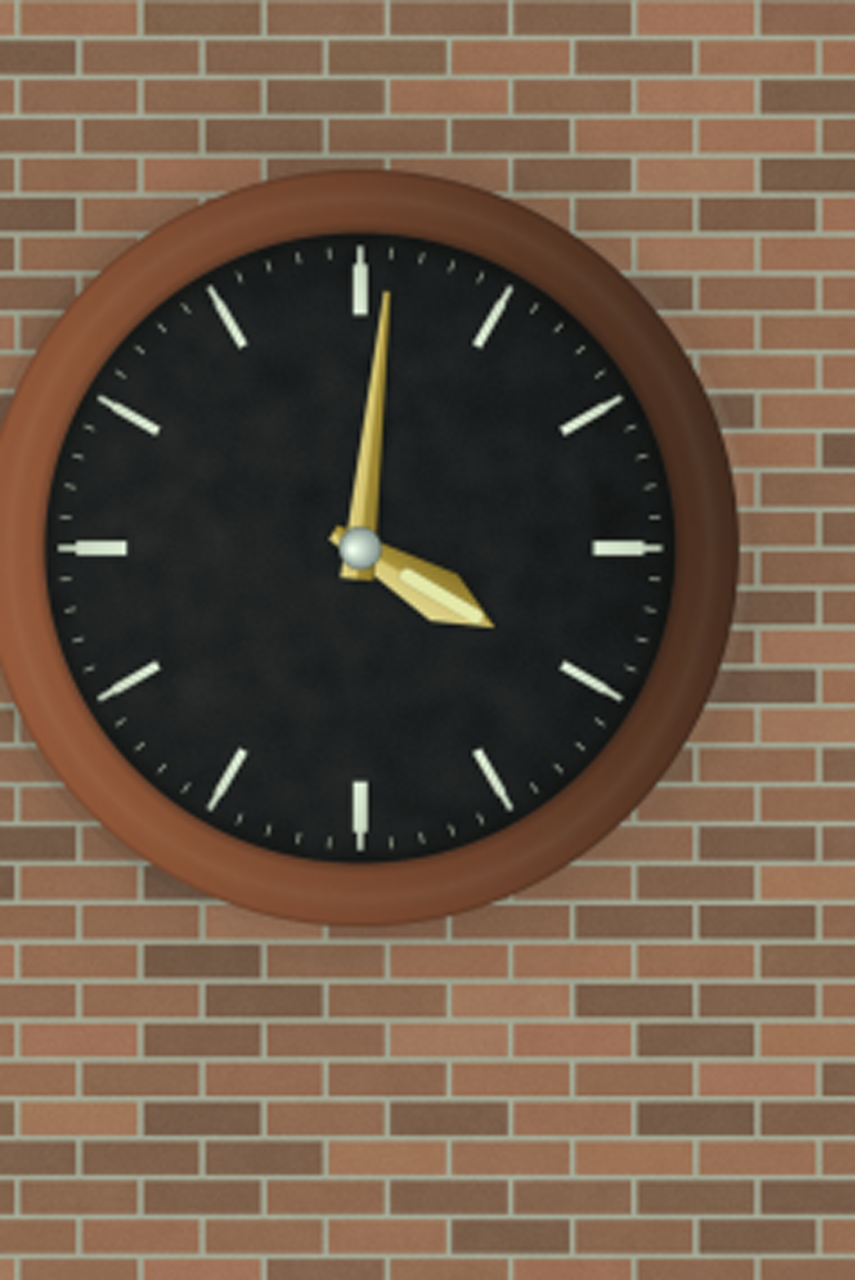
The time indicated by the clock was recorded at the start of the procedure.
4:01
